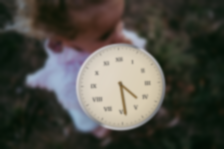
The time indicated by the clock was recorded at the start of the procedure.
4:29
